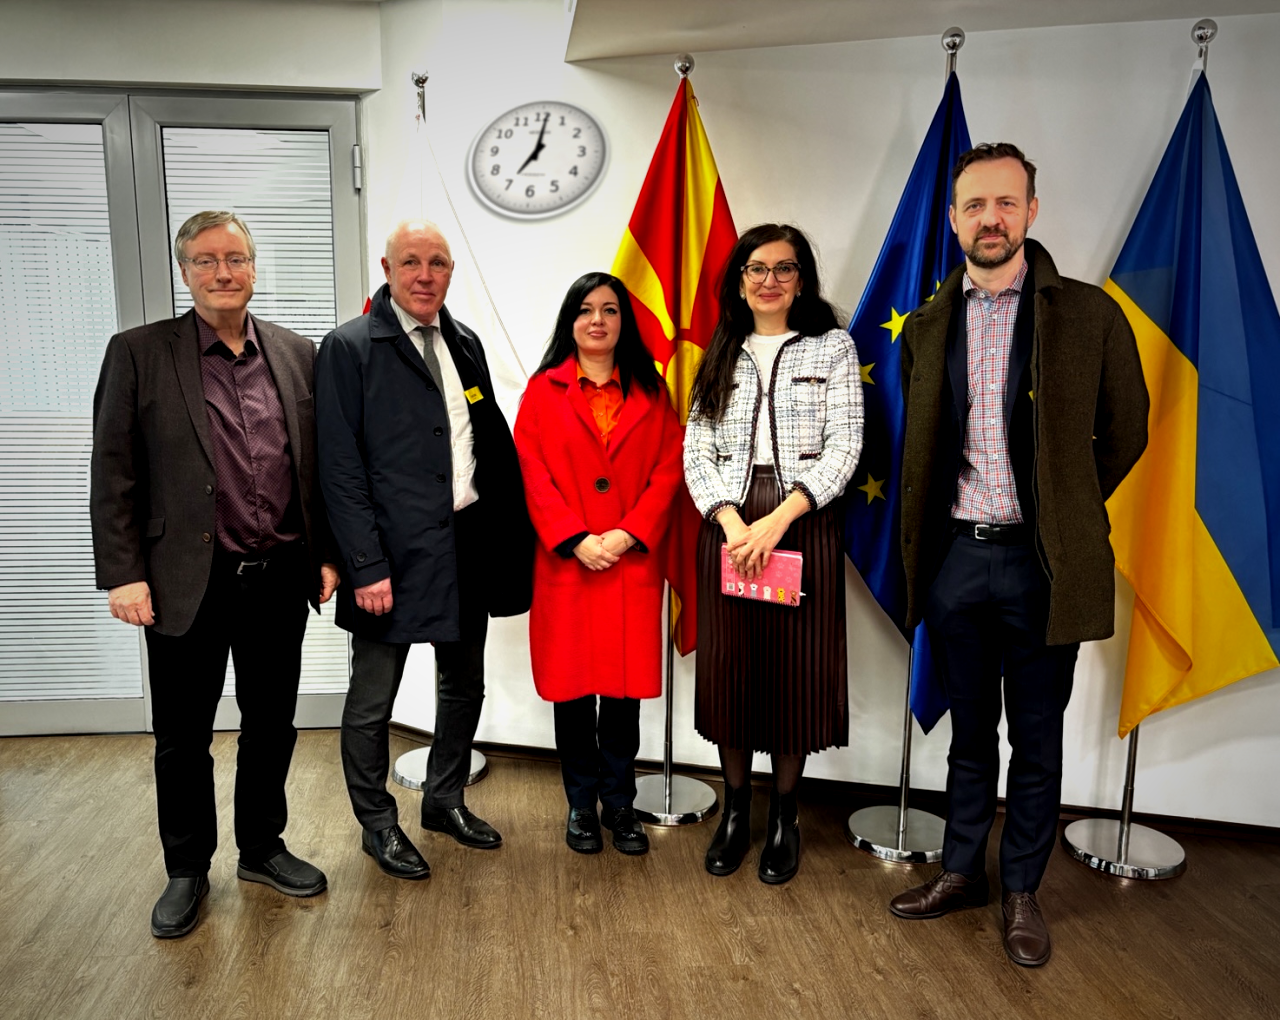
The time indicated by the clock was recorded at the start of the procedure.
7:01
